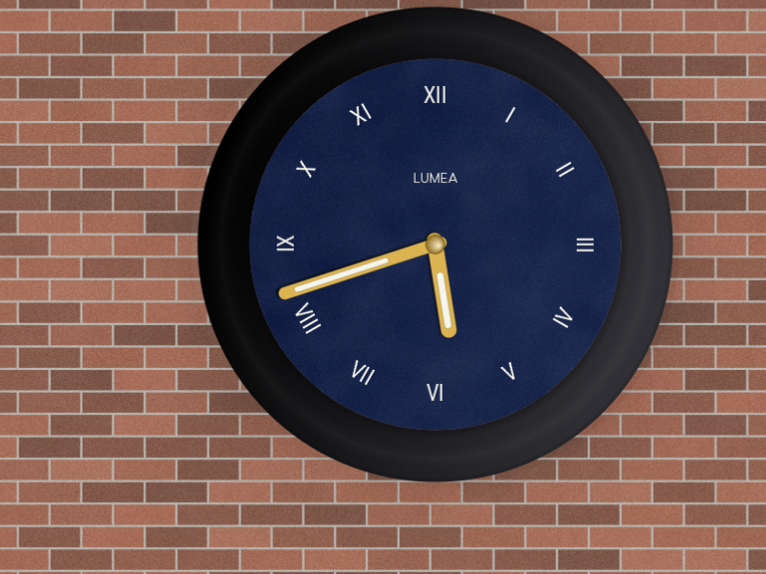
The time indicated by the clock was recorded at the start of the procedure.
5:42
